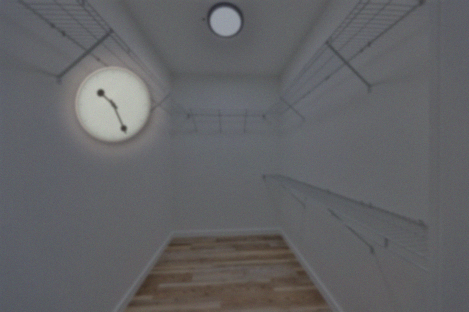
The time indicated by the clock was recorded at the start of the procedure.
10:26
